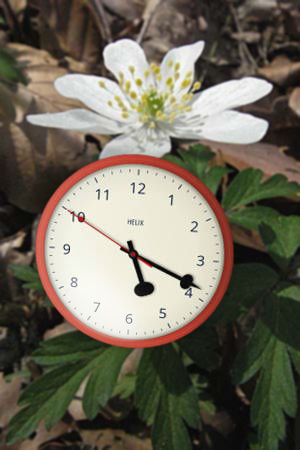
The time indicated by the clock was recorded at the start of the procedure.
5:18:50
